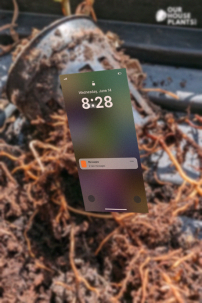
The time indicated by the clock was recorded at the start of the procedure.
8:28
